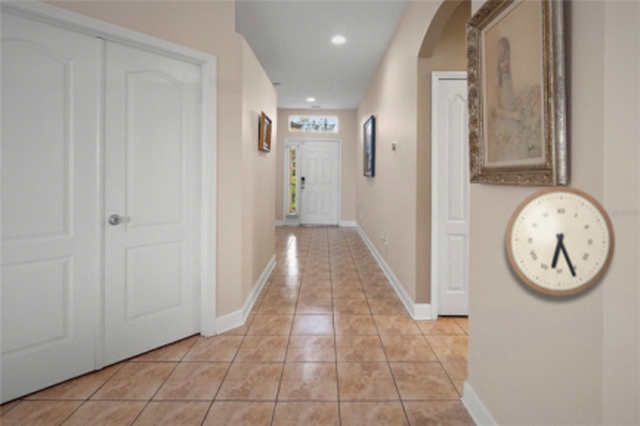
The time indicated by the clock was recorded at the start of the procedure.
6:26
